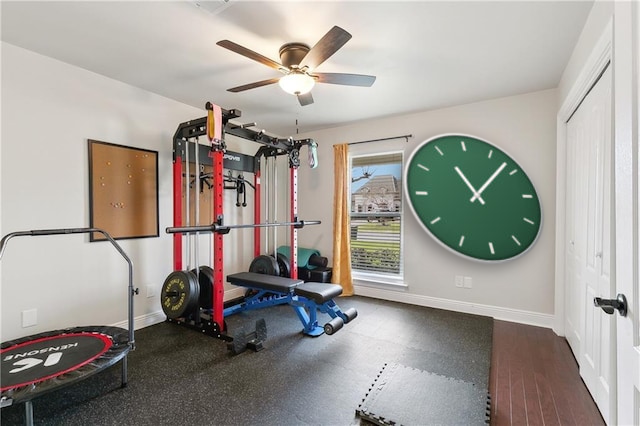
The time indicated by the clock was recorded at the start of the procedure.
11:08
